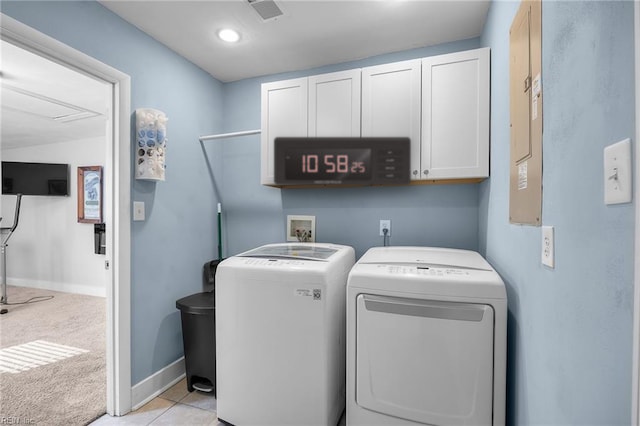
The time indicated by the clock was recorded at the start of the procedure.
10:58
